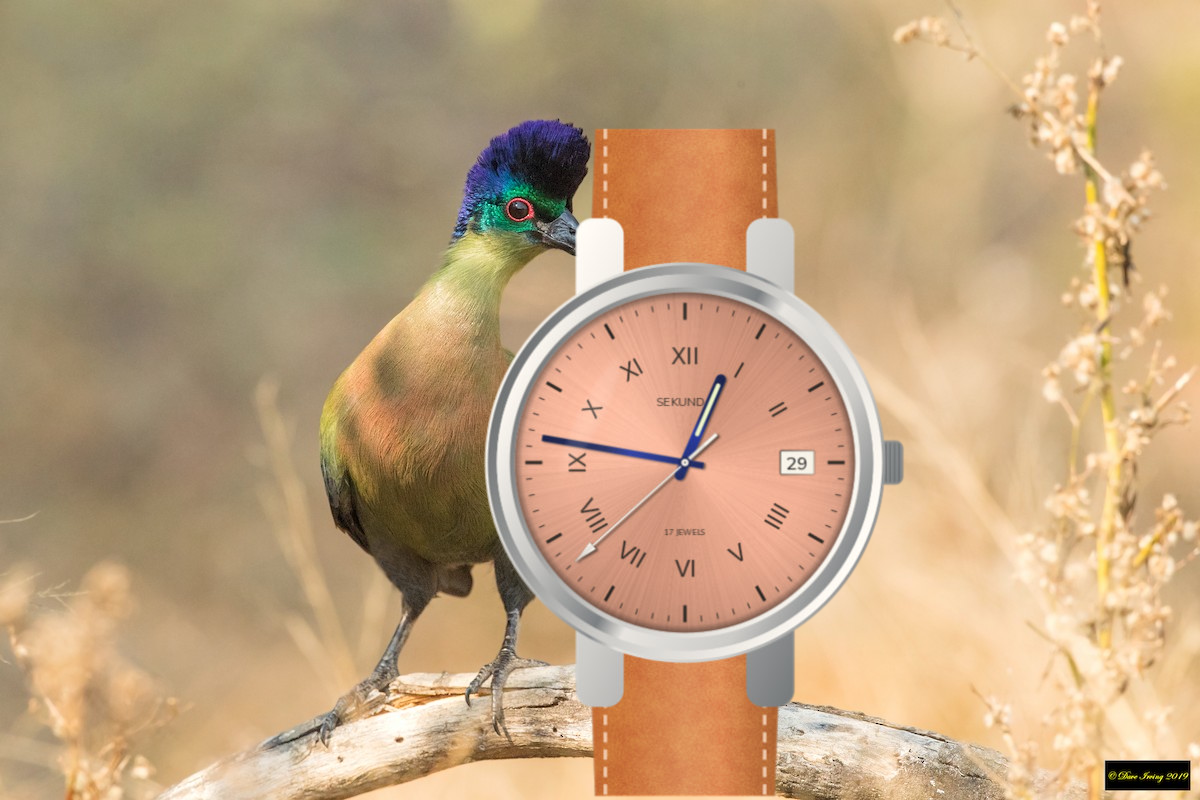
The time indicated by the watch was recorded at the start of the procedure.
12:46:38
